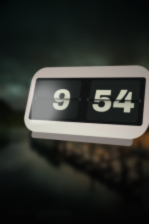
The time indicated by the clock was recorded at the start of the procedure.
9:54
